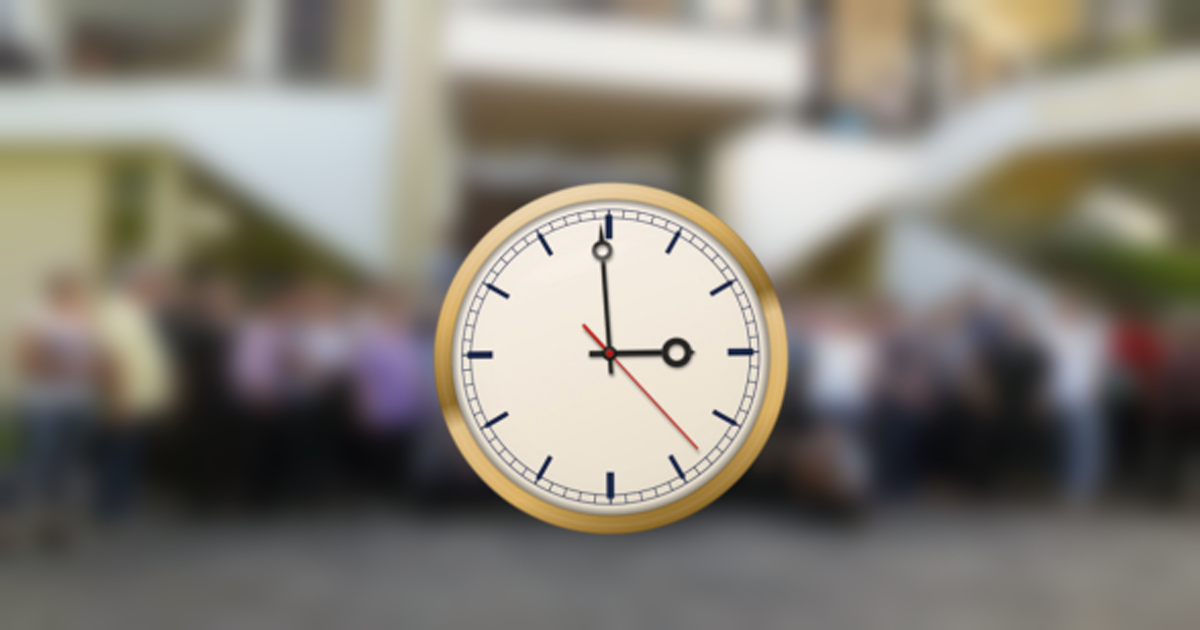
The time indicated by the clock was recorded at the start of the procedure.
2:59:23
